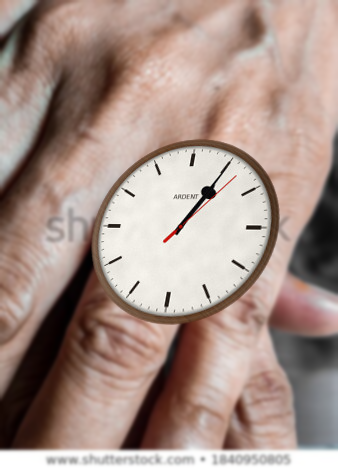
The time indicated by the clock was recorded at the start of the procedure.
1:05:07
